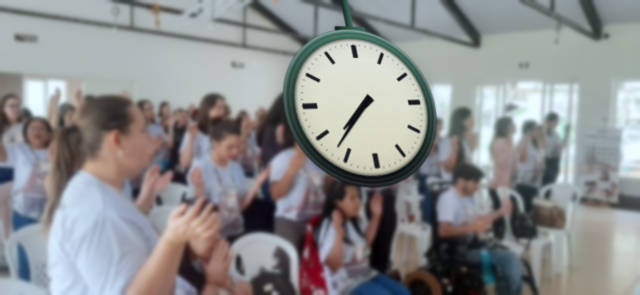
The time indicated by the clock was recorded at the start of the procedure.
7:37
